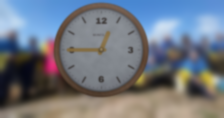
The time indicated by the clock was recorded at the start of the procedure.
12:45
